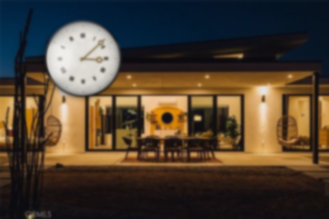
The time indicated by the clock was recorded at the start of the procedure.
3:08
